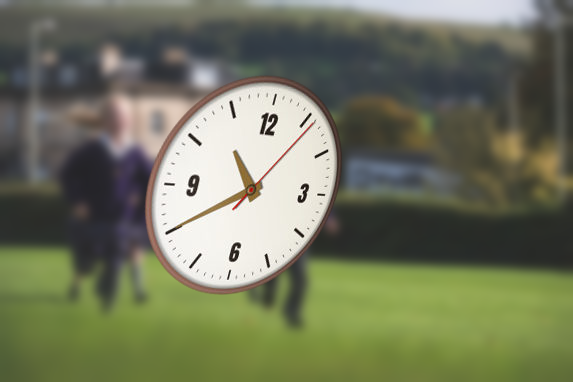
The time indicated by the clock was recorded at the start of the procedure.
10:40:06
